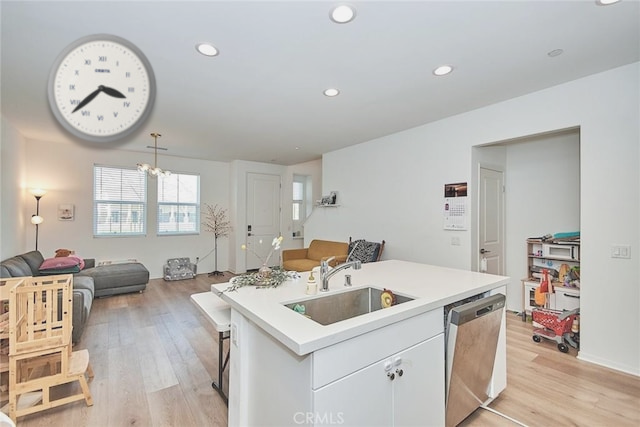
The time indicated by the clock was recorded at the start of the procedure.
3:38
